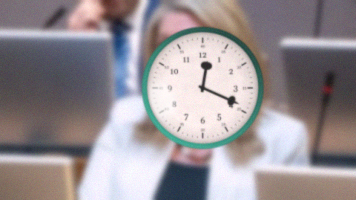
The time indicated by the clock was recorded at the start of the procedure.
12:19
